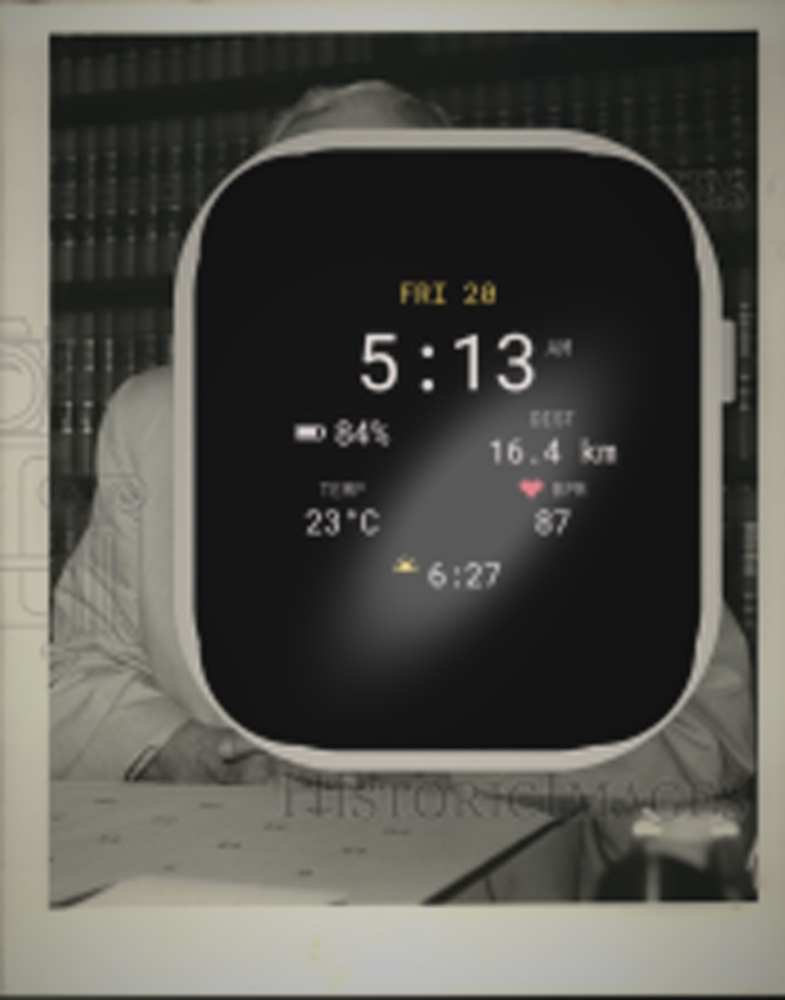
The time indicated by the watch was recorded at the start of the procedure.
5:13
